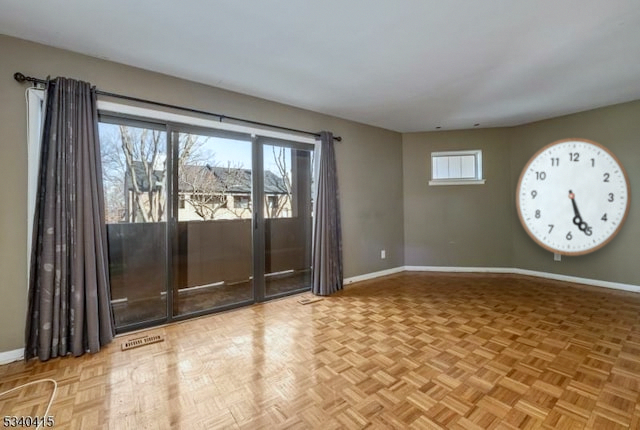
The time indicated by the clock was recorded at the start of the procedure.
5:26
